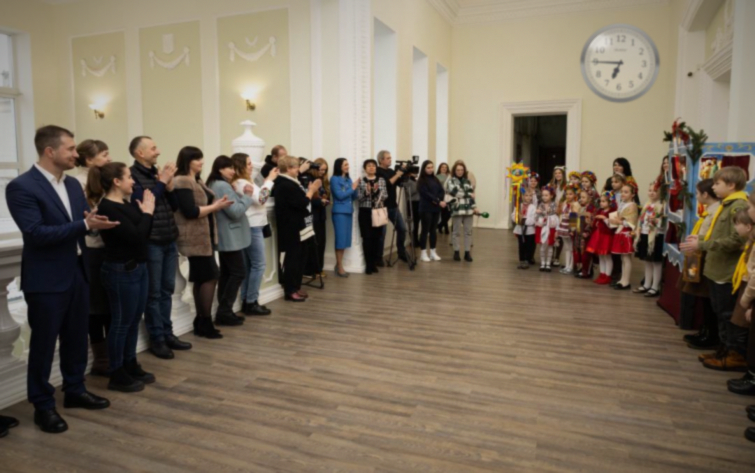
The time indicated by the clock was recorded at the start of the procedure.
6:45
